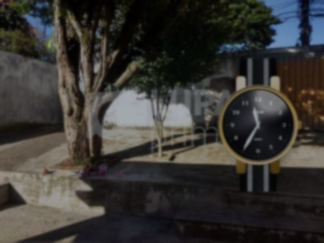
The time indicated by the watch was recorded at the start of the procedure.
11:35
